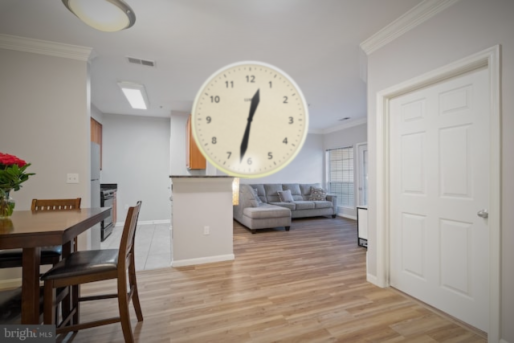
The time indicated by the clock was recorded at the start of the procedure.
12:32
